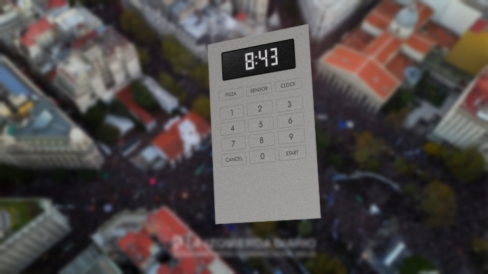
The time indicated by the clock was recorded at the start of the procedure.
8:43
